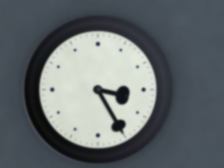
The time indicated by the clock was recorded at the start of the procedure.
3:25
